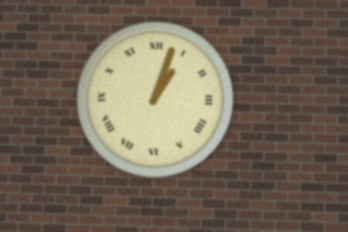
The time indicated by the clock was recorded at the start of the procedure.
1:03
